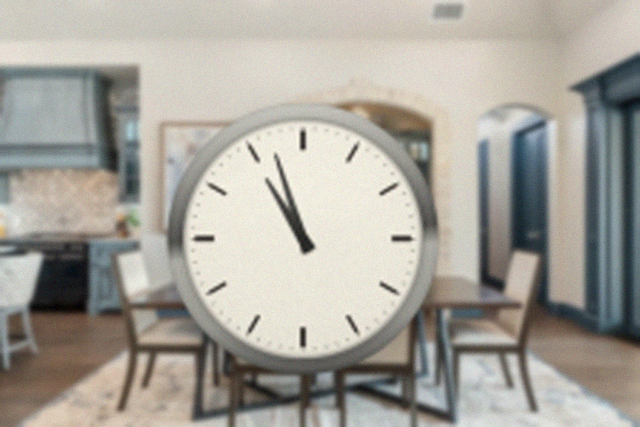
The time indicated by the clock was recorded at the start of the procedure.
10:57
